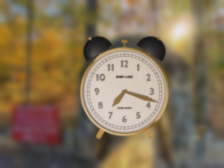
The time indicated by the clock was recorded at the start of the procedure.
7:18
